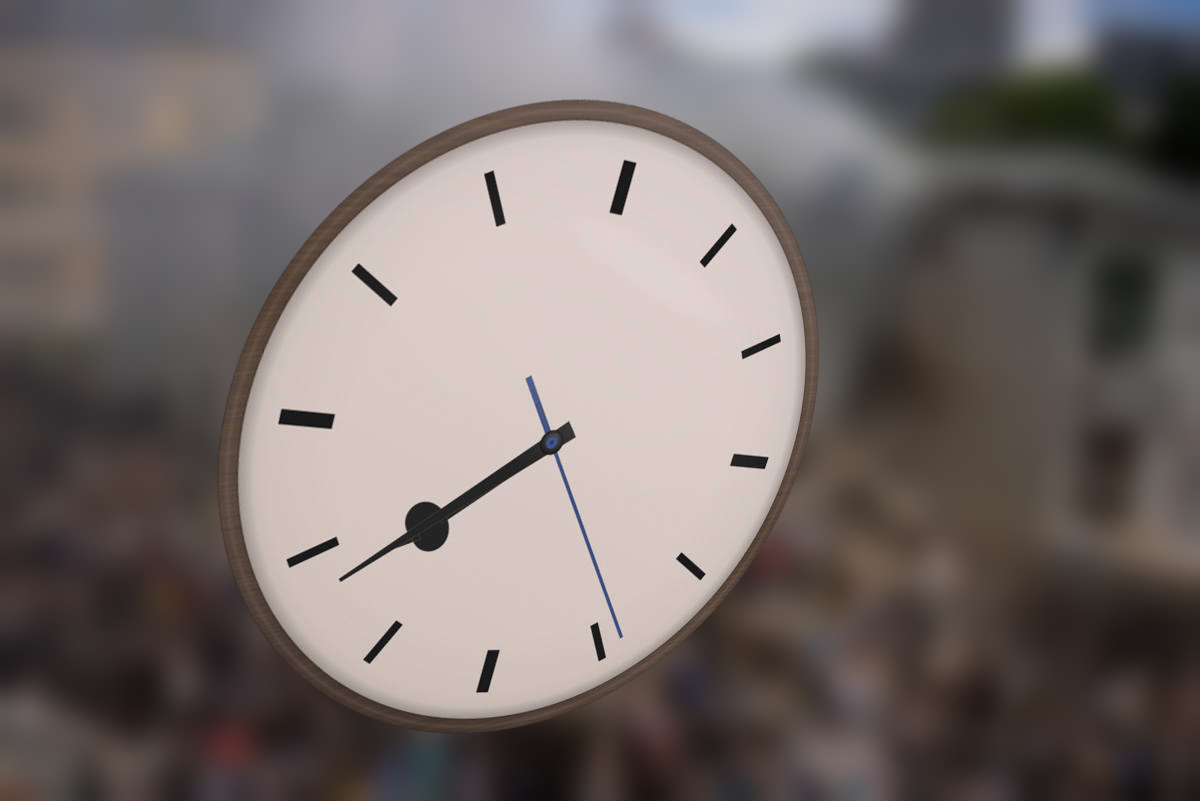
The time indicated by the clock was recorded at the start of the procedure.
7:38:24
